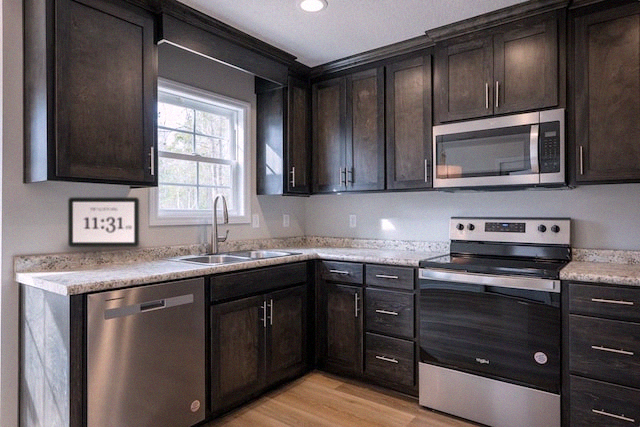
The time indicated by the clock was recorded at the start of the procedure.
11:31
